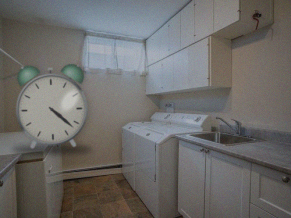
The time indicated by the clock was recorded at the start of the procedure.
4:22
